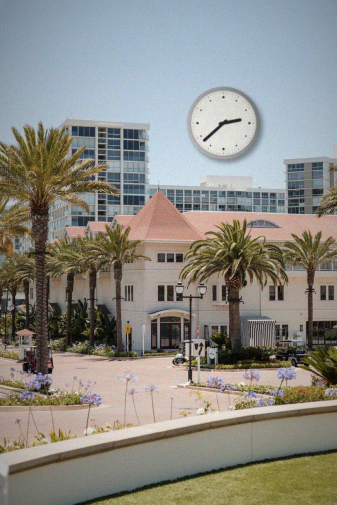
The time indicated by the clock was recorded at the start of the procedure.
2:38
